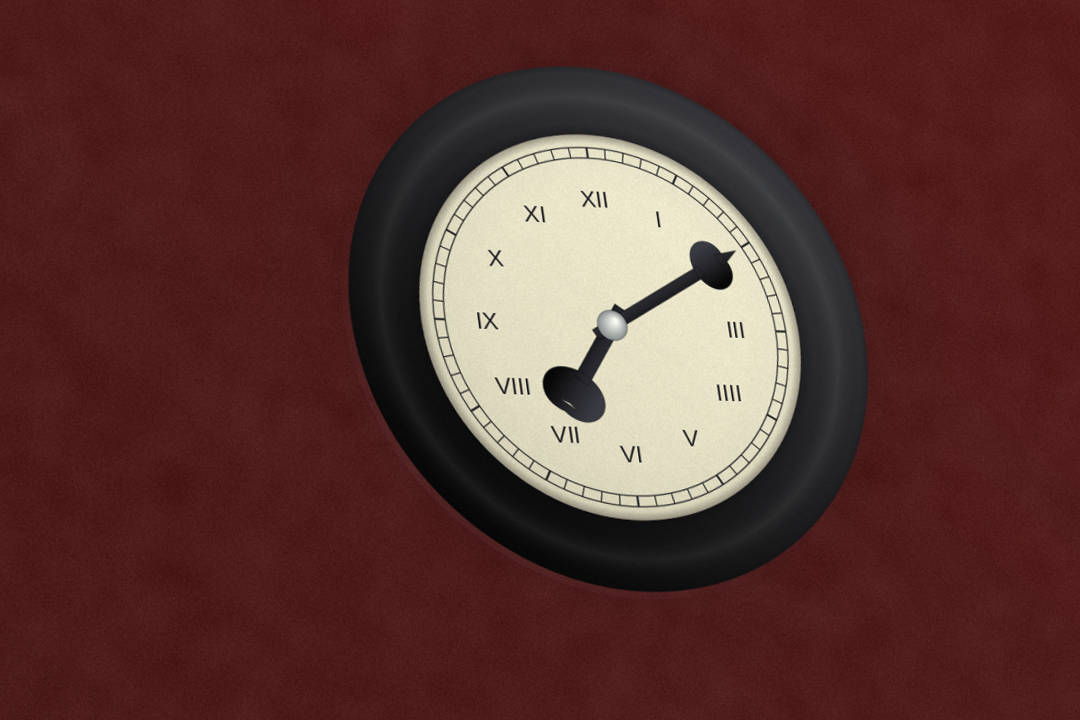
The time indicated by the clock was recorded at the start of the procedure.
7:10
